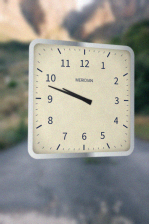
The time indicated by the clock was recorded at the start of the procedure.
9:48
